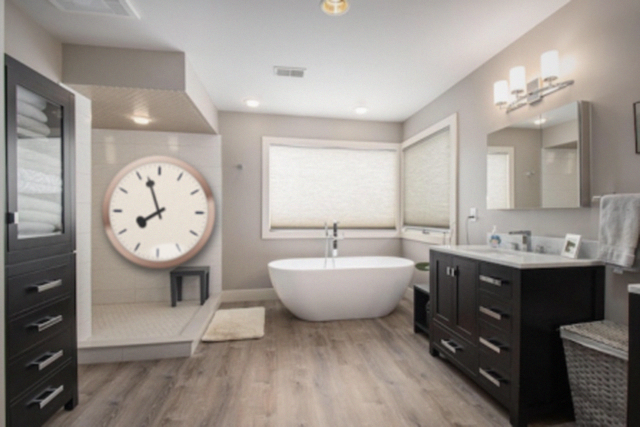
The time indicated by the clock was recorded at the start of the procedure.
7:57
